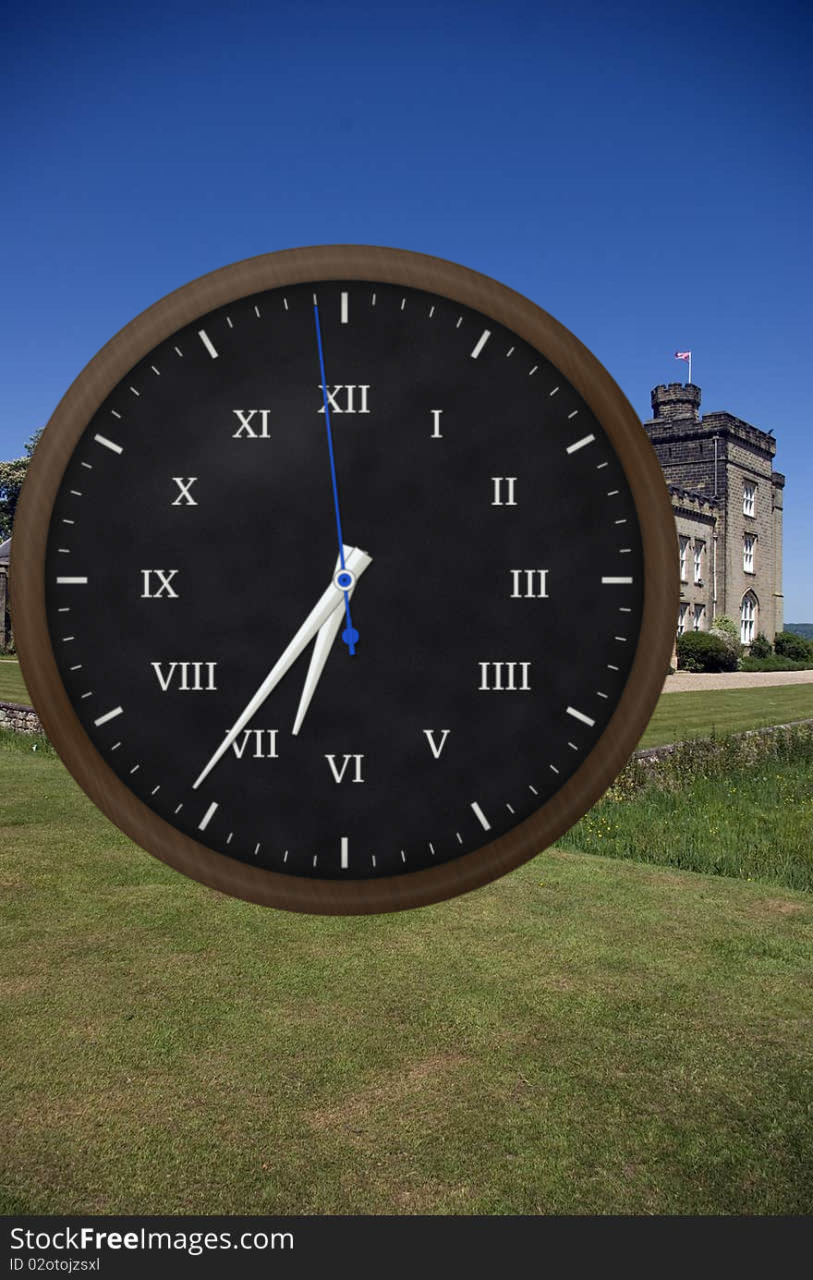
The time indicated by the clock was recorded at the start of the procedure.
6:35:59
